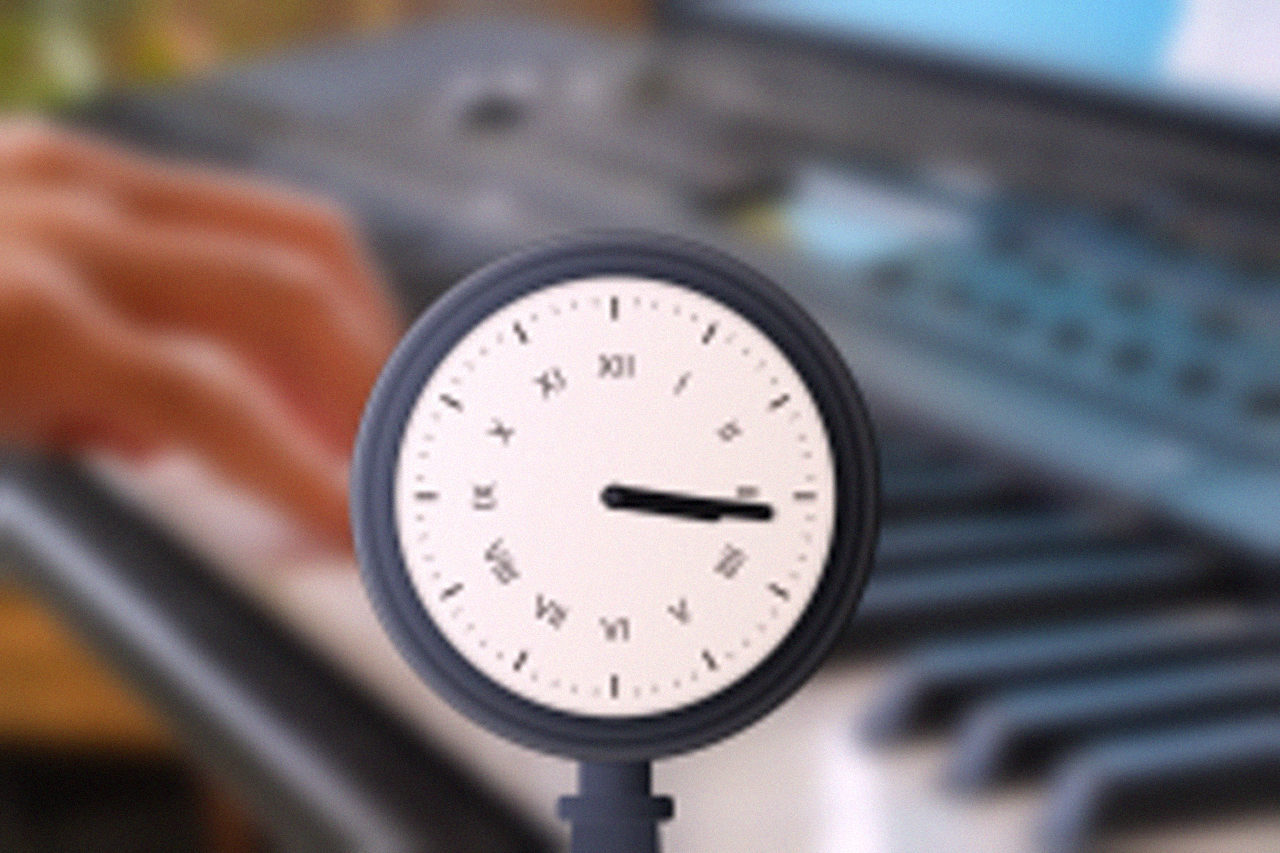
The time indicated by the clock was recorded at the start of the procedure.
3:16
